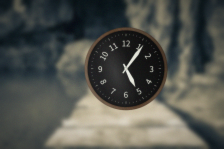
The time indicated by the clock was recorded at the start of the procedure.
5:06
